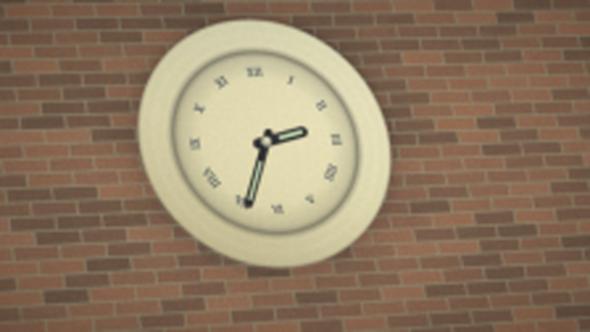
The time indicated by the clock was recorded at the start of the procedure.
2:34
